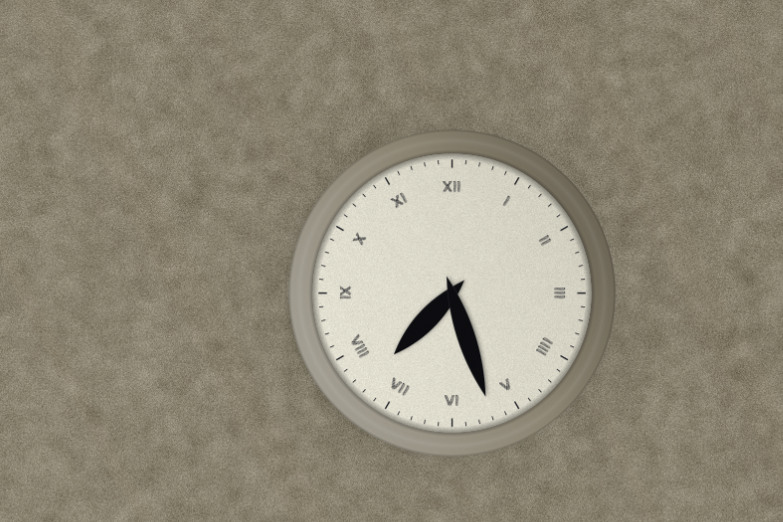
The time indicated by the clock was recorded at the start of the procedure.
7:27
